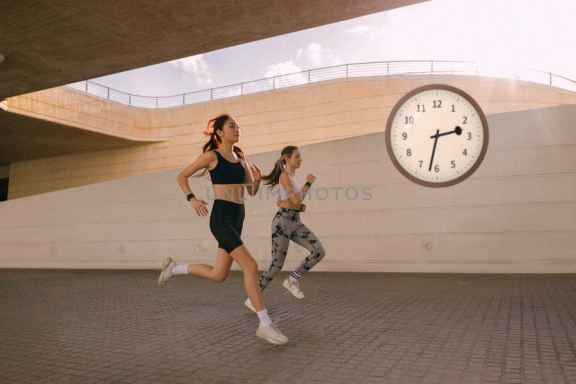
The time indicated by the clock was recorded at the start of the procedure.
2:32
